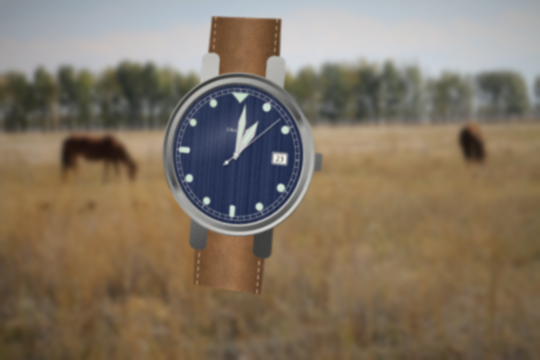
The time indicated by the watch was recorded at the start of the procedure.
1:01:08
